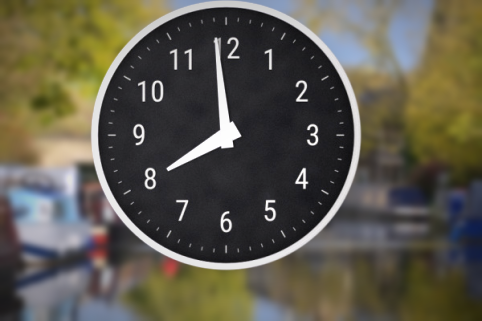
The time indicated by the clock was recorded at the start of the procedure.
7:59
